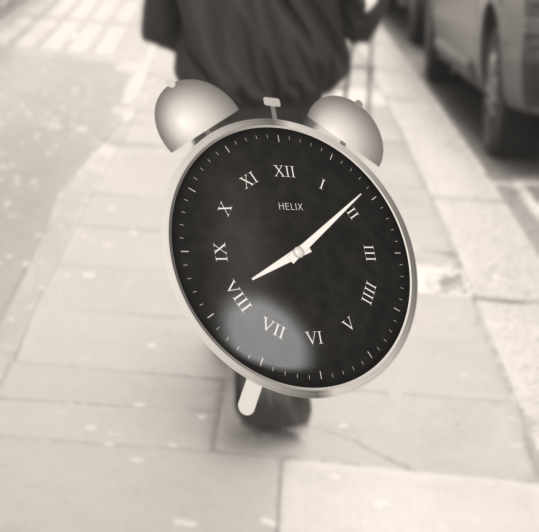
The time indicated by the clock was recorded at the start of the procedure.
8:09
